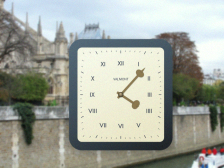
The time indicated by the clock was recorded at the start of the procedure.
4:07
